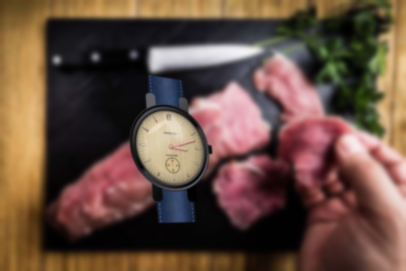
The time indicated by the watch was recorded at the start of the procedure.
3:12
